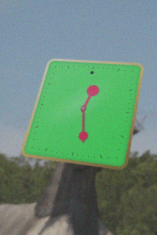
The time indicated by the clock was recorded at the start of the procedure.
12:28
